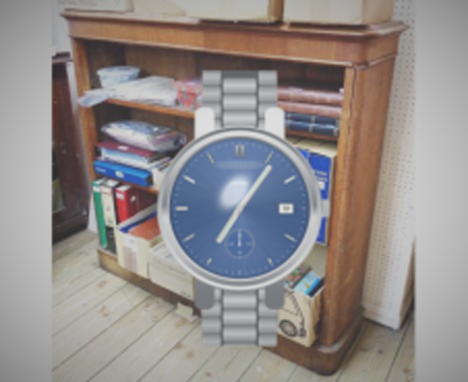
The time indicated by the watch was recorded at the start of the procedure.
7:06
